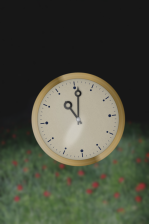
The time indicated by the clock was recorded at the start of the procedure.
11:01
